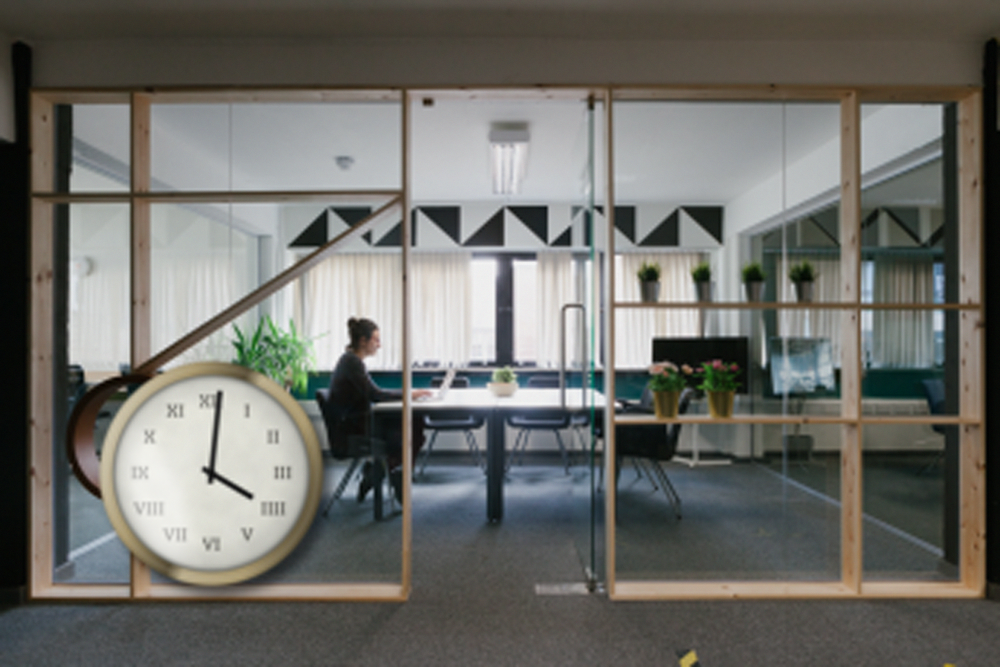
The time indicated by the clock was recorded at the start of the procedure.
4:01
